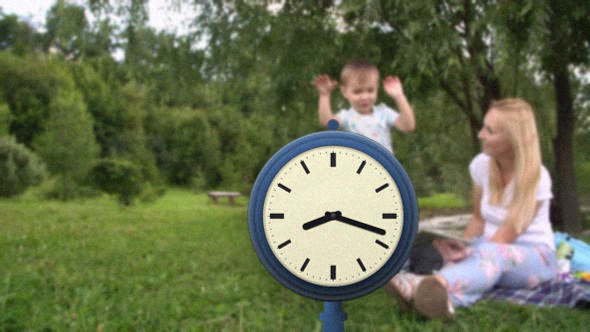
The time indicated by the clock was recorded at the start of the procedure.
8:18
